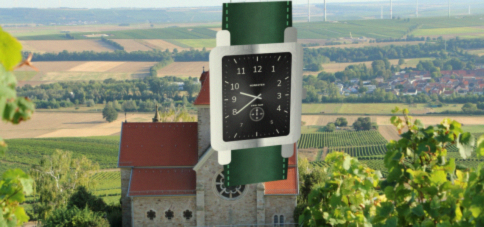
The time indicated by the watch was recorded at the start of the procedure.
9:39
